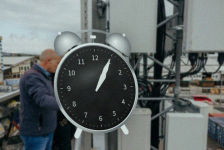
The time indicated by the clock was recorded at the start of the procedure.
1:05
